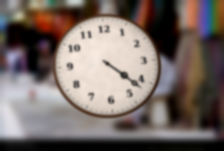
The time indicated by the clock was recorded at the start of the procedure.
4:22
